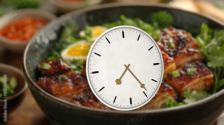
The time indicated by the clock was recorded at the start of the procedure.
7:24
